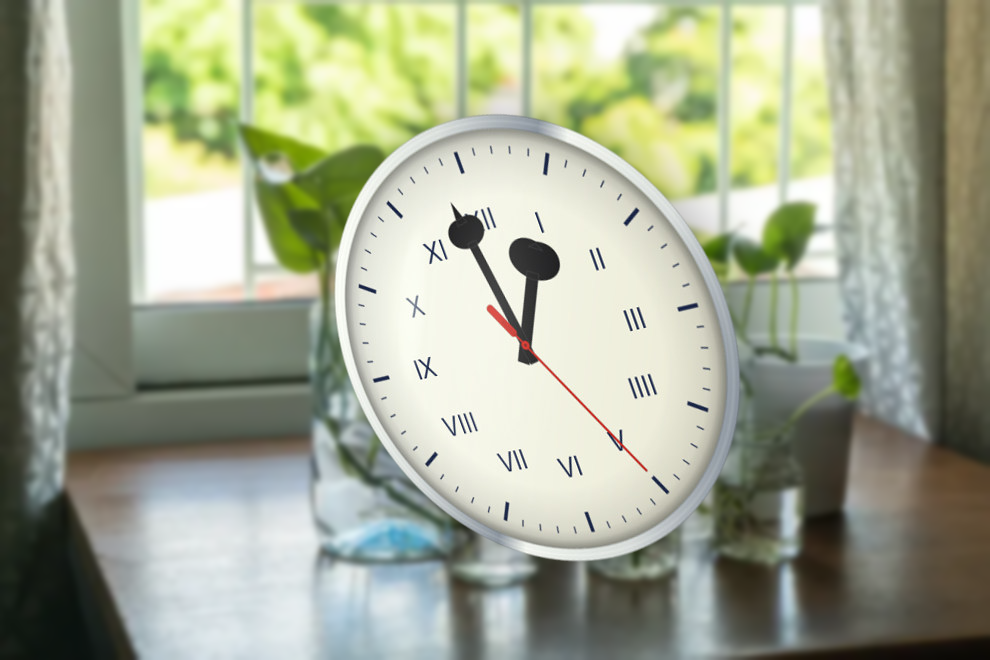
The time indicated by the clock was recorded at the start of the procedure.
12:58:25
